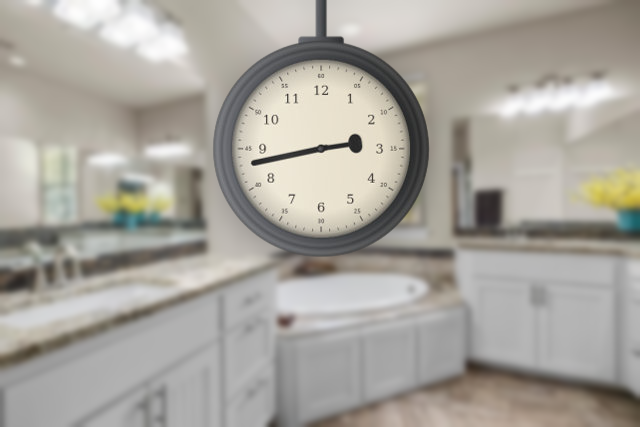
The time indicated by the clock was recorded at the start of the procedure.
2:43
